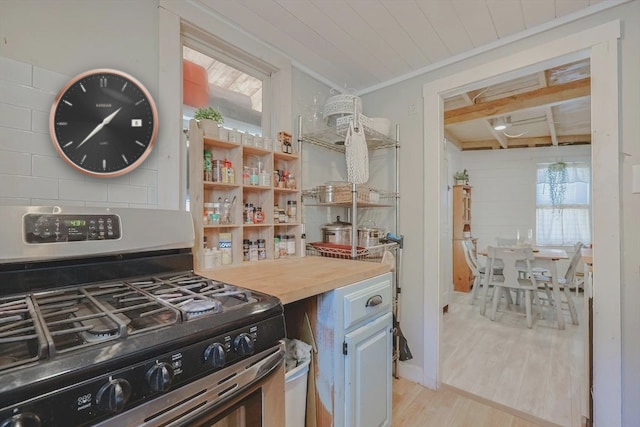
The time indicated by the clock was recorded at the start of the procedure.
1:38
